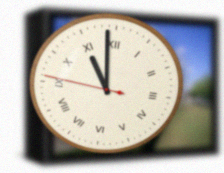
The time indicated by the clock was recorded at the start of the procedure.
10:58:46
